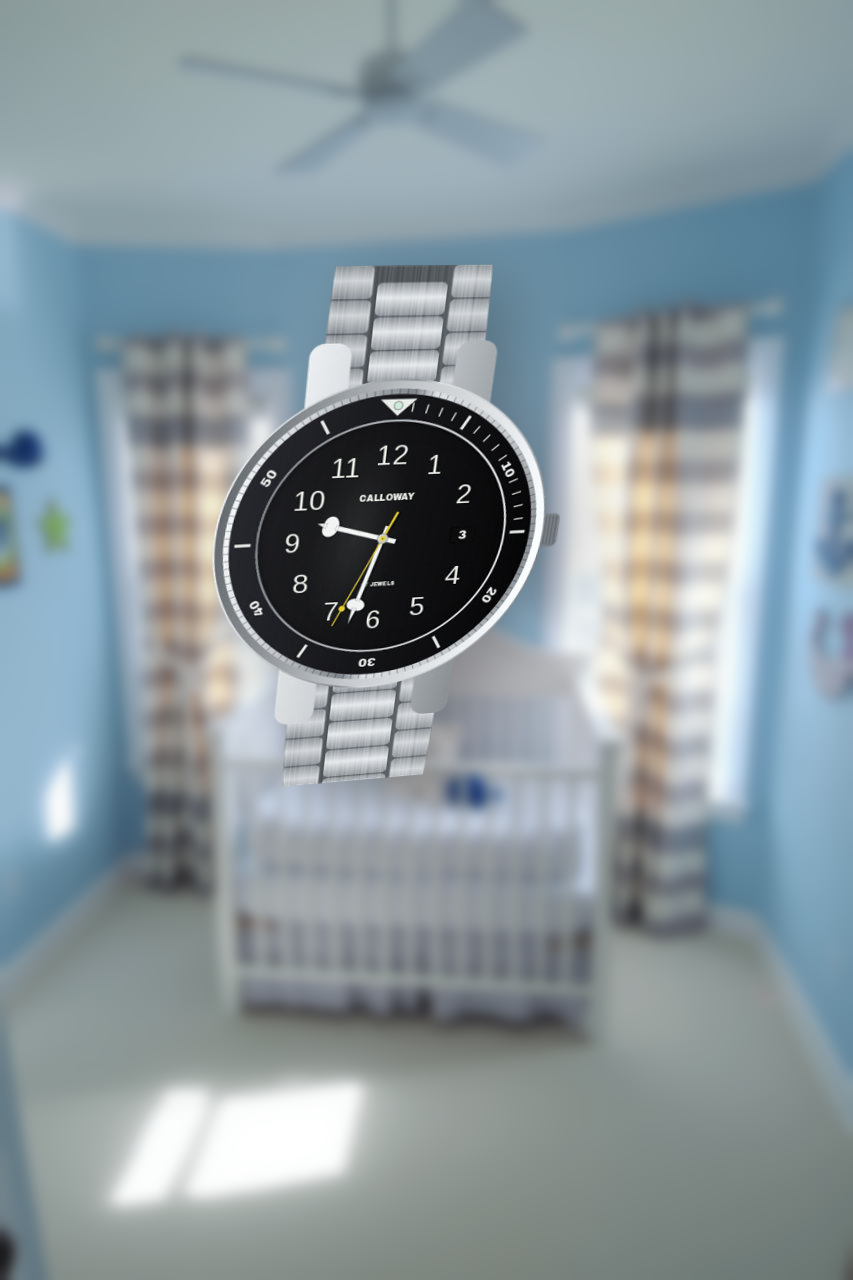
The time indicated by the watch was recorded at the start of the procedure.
9:32:34
